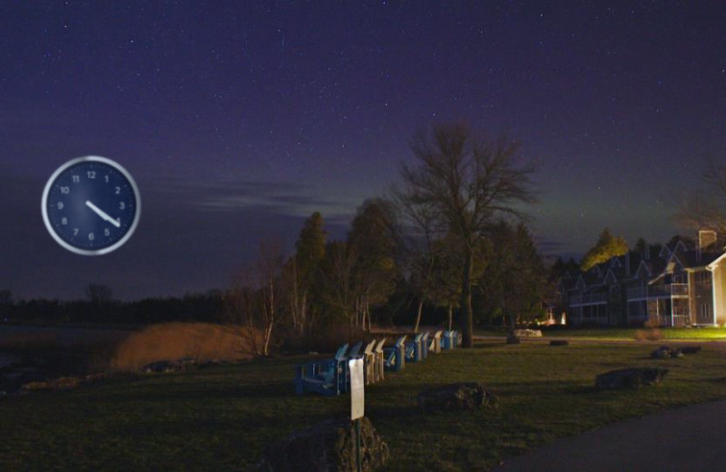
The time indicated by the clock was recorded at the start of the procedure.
4:21
